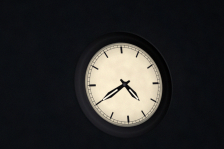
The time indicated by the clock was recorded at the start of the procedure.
4:40
